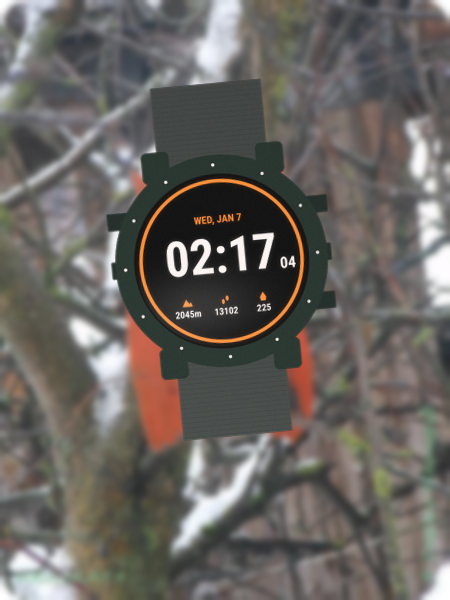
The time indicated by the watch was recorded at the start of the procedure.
2:17:04
